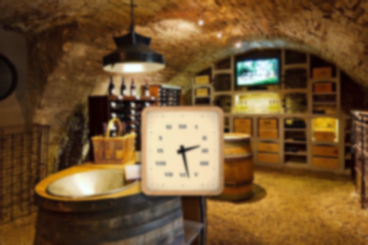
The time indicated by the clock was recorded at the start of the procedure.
2:28
